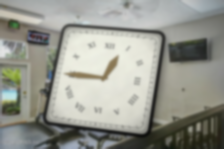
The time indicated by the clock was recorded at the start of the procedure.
12:45
